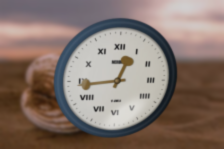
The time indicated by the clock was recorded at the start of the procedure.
12:44
